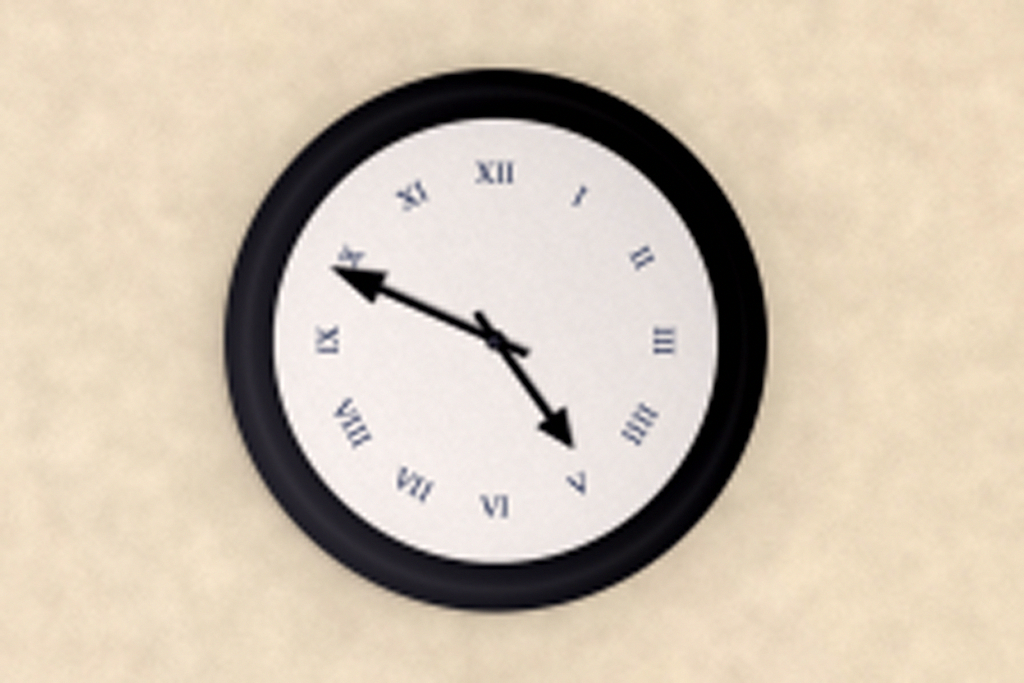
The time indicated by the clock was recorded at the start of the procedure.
4:49
